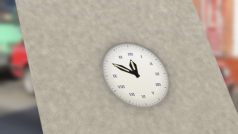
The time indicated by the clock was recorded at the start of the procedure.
11:50
